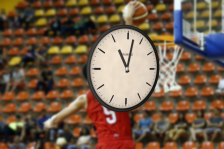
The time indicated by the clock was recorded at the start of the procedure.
11:02
